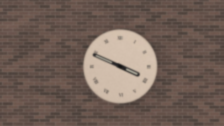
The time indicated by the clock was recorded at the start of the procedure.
3:49
